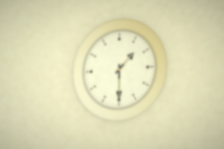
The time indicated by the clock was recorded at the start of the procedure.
1:30
